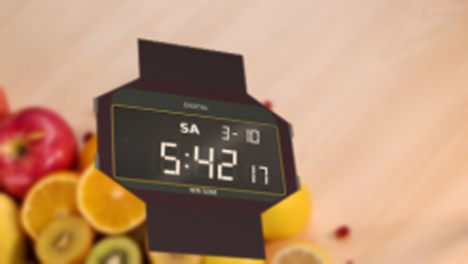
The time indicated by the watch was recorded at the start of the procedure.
5:42:17
